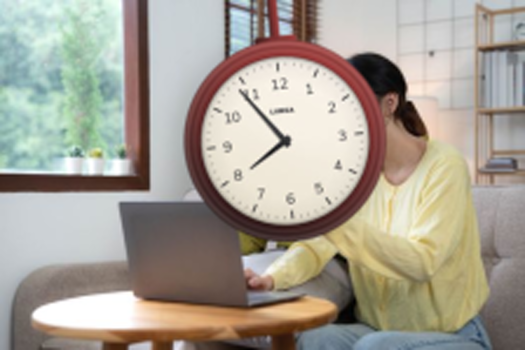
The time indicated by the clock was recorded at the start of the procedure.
7:54
